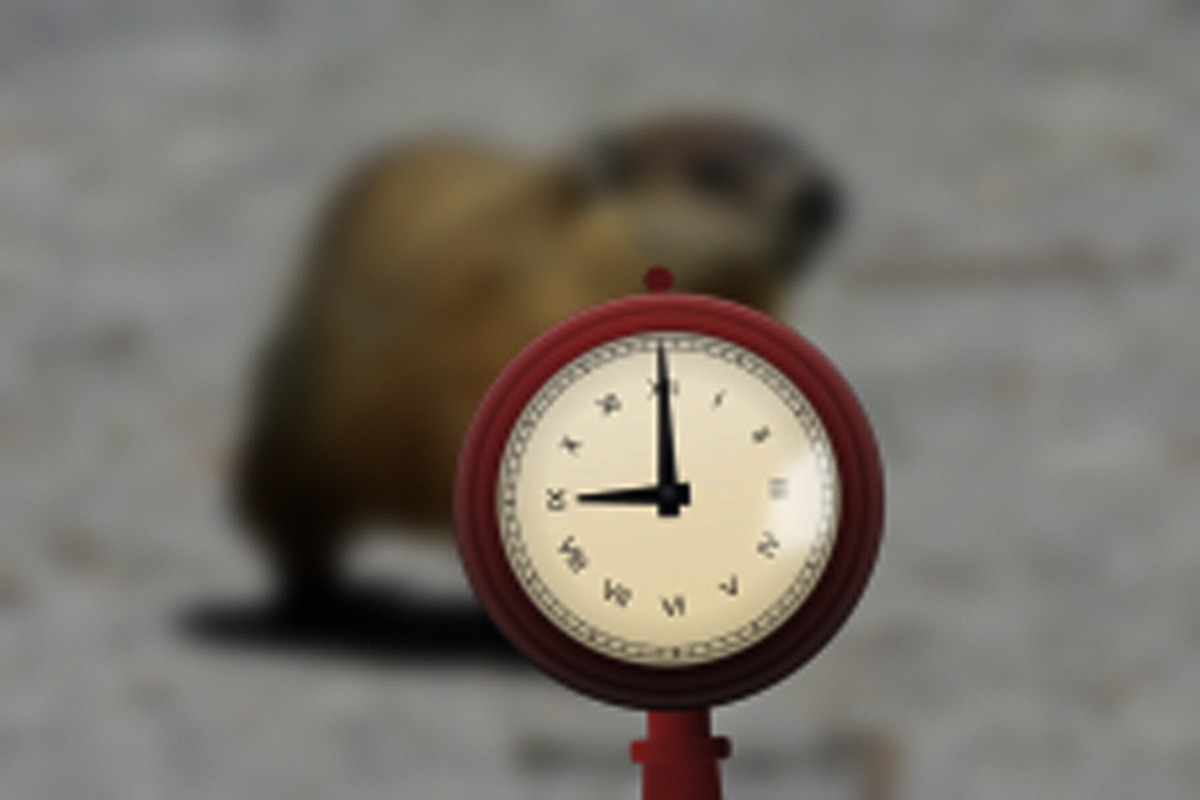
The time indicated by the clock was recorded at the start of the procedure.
9:00
